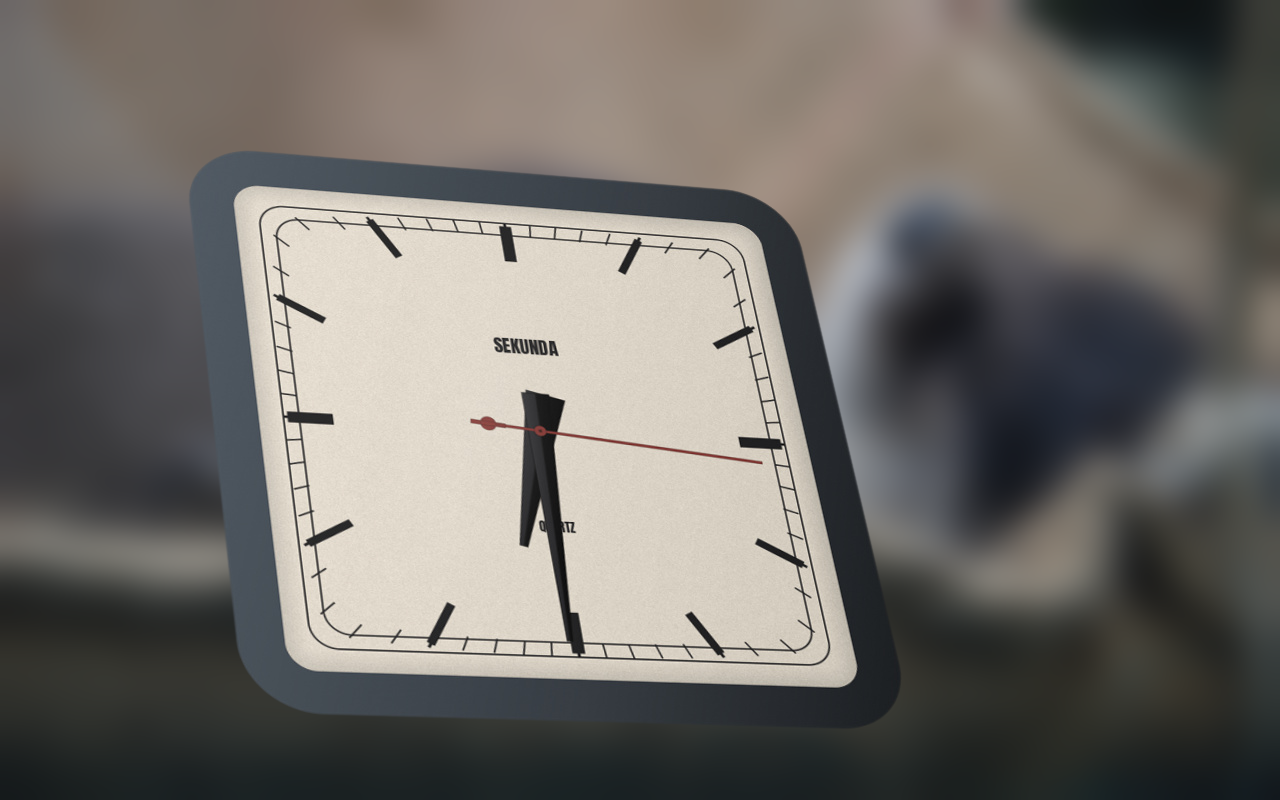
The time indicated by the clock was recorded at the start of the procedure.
6:30:16
